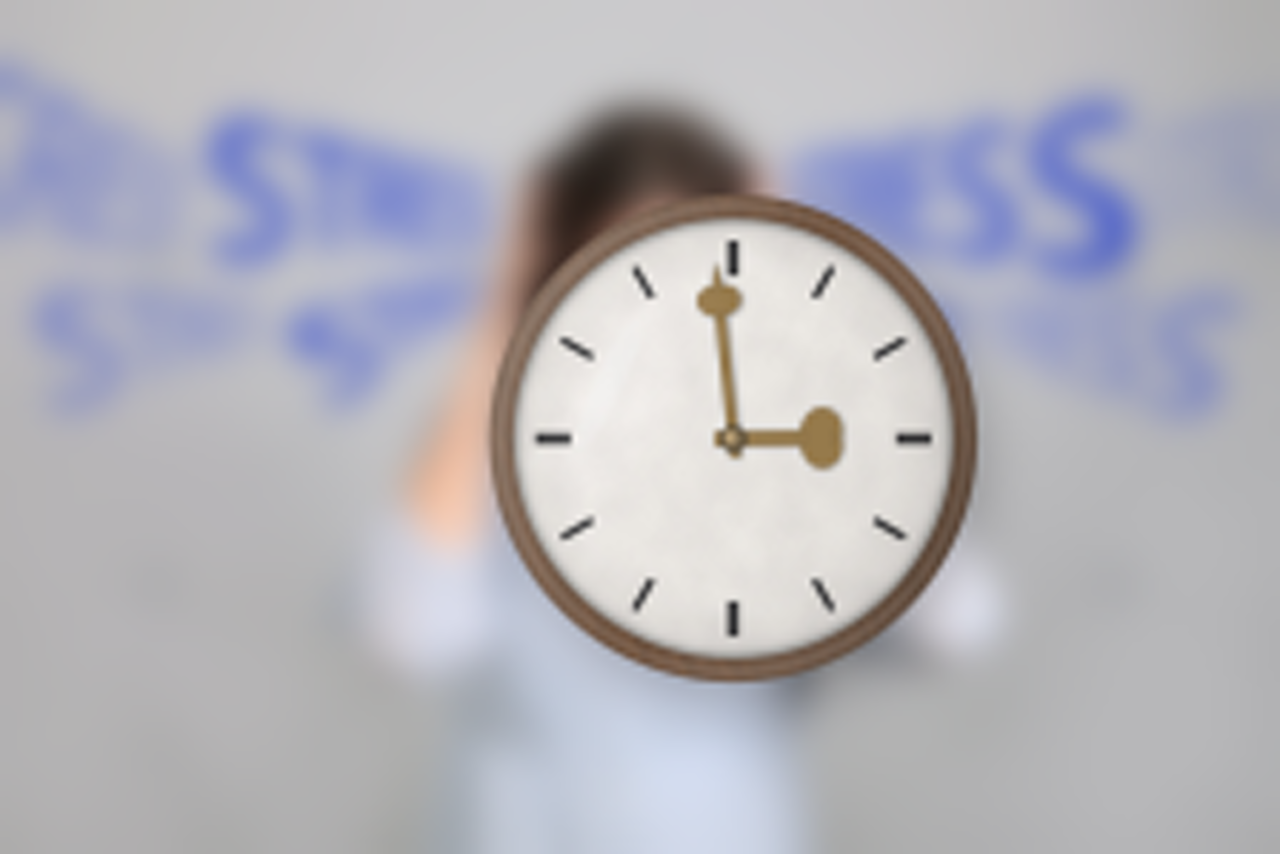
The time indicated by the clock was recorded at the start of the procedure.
2:59
